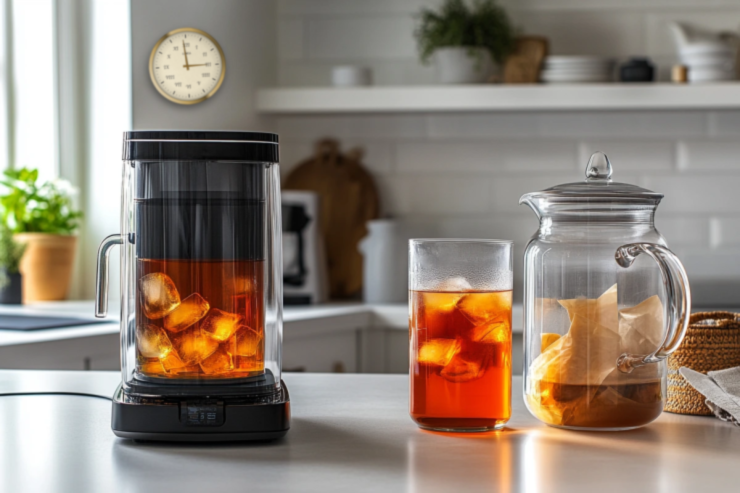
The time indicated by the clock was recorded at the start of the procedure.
2:59
